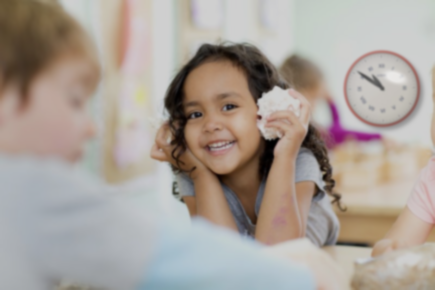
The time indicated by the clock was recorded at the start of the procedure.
10:51
